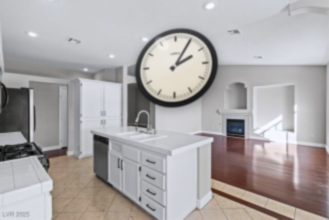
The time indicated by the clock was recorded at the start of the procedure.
2:05
